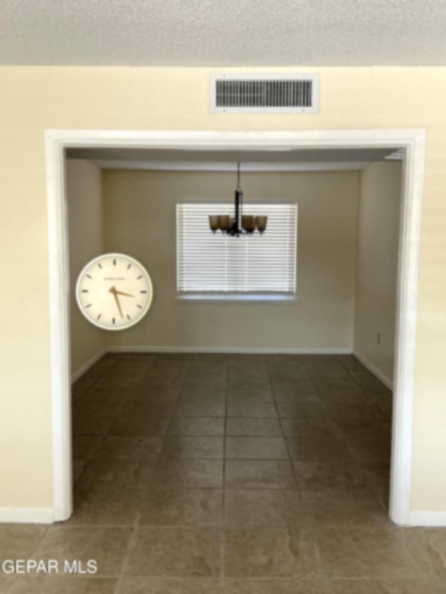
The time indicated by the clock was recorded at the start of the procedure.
3:27
